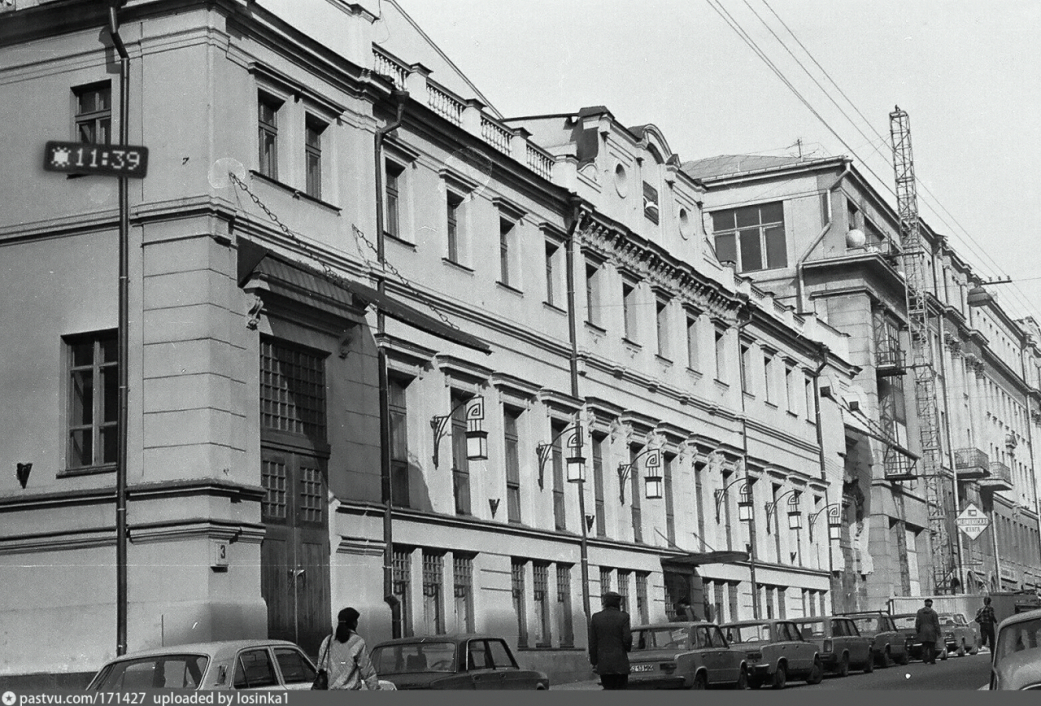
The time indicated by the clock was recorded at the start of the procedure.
11:39
